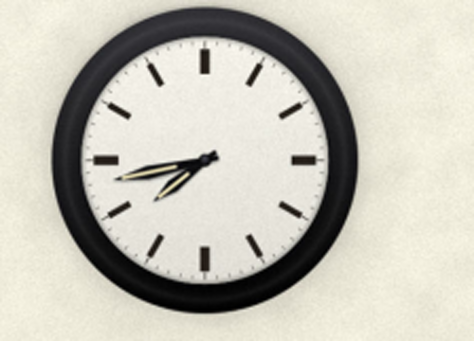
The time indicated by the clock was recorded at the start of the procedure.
7:43
